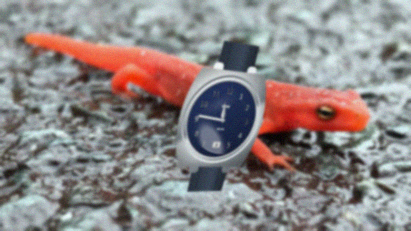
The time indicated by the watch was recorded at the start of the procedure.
11:46
